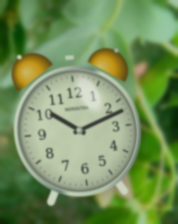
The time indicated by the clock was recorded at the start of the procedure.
10:12
